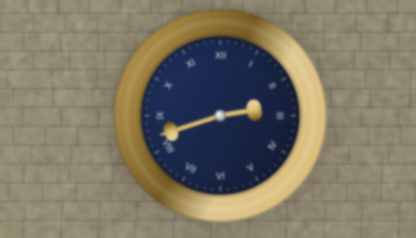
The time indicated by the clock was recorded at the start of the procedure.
2:42
